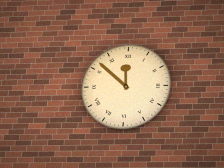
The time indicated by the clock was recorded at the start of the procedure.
11:52
